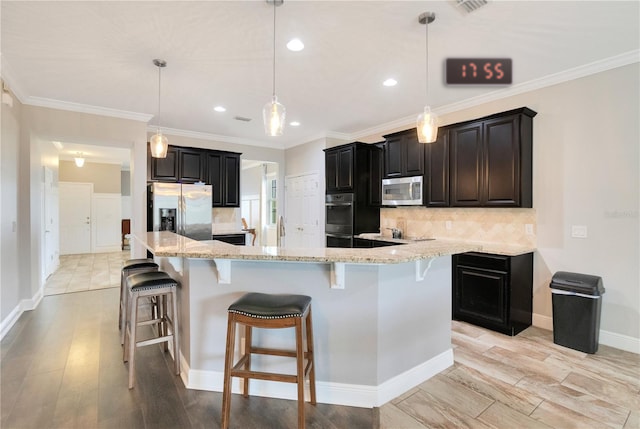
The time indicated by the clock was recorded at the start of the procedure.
17:55
